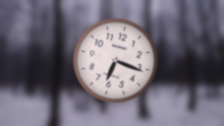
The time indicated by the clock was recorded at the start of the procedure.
6:16
